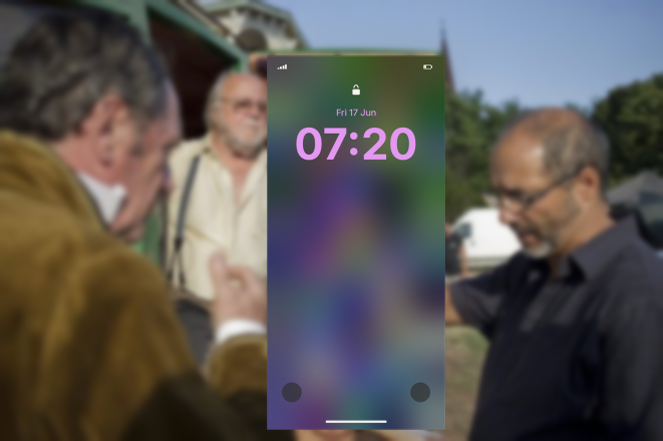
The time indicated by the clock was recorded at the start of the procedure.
7:20
